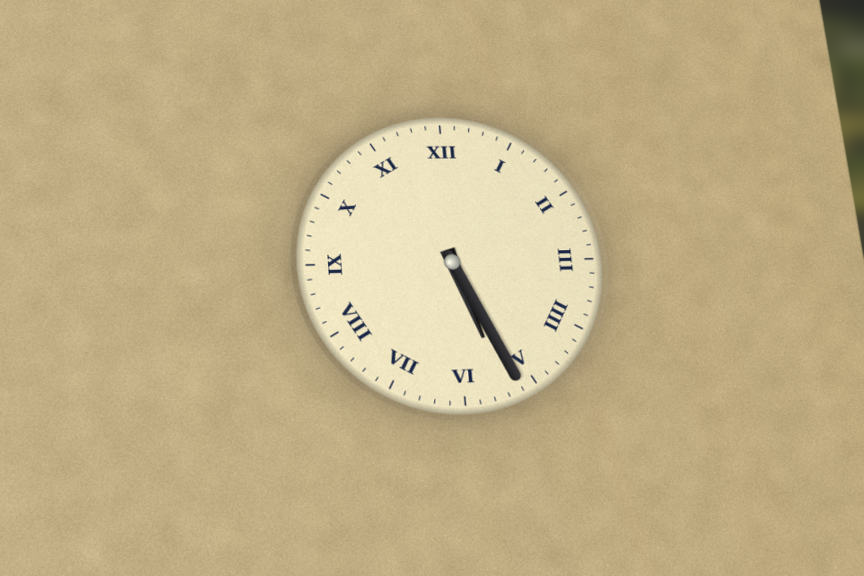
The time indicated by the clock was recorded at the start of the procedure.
5:26
